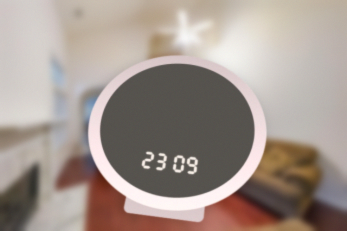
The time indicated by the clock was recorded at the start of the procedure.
23:09
